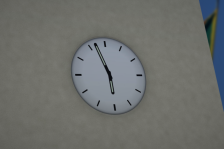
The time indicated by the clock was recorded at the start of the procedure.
5:57
